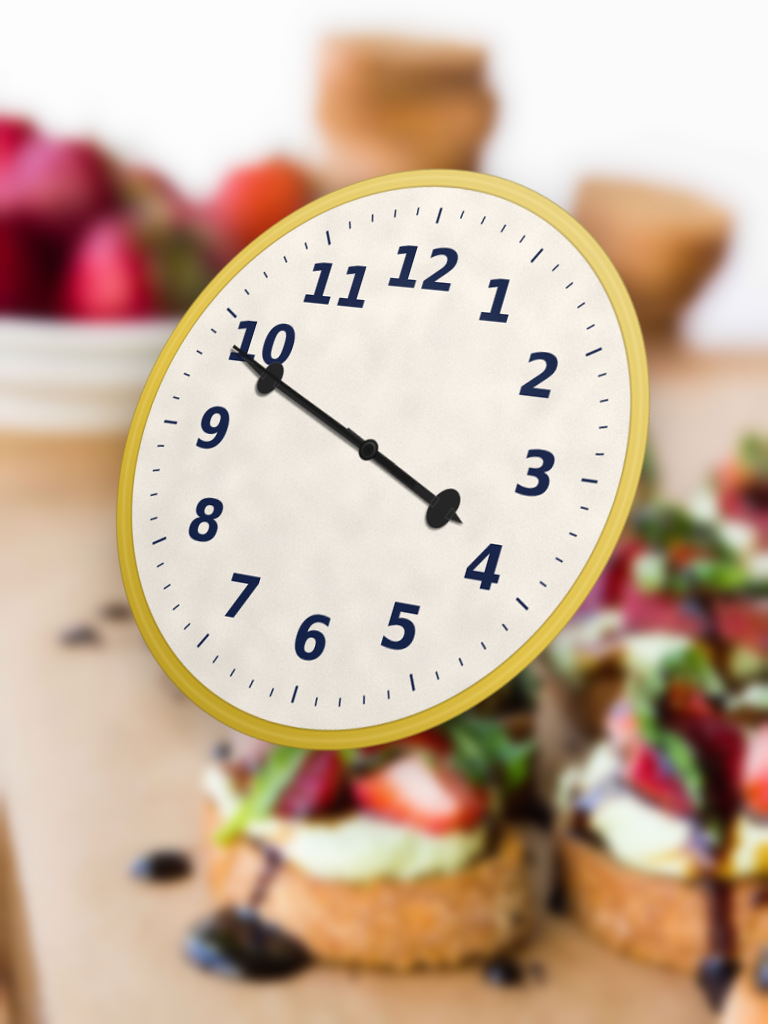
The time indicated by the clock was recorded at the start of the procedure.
3:48:49
